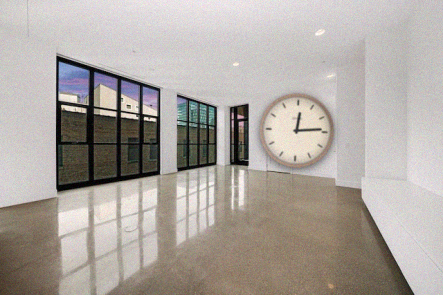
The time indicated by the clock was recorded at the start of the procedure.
12:14
